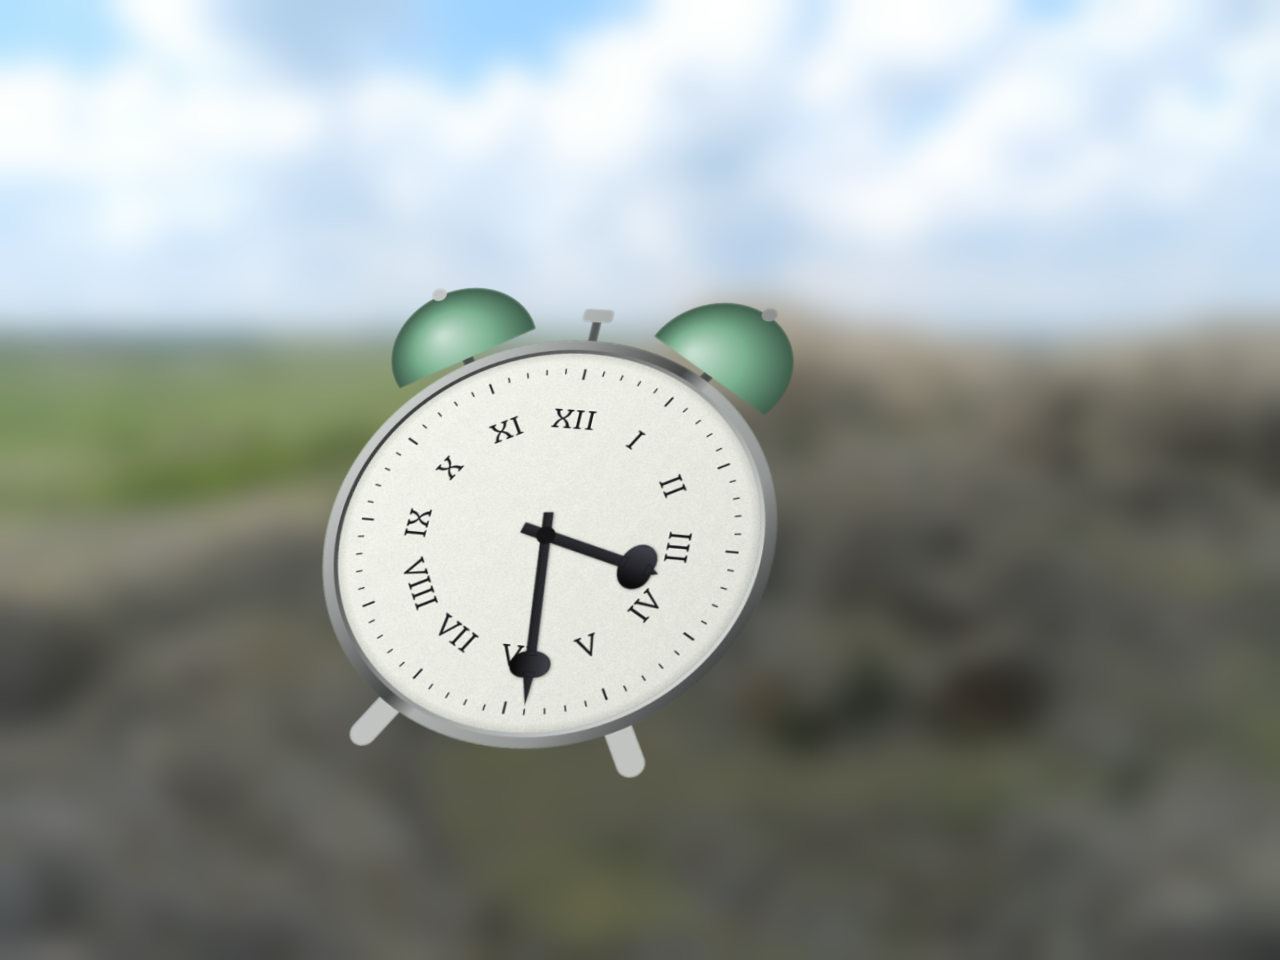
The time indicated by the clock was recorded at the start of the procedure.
3:29
